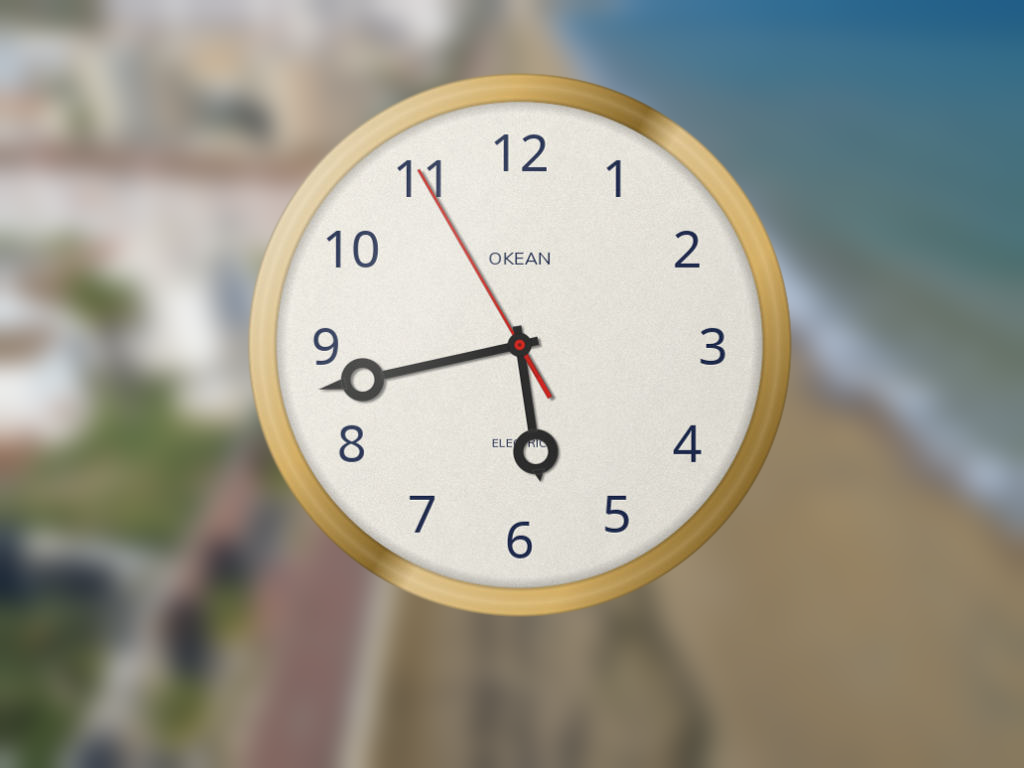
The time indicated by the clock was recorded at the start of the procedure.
5:42:55
